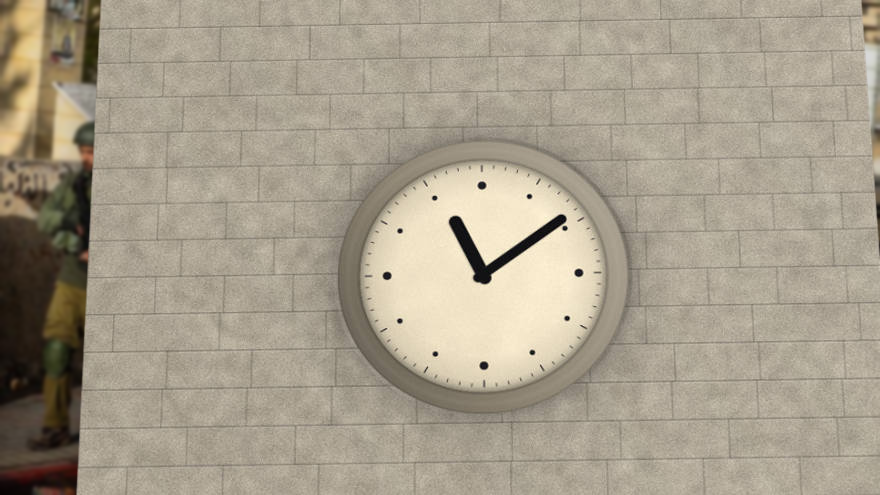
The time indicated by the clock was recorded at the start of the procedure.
11:09
